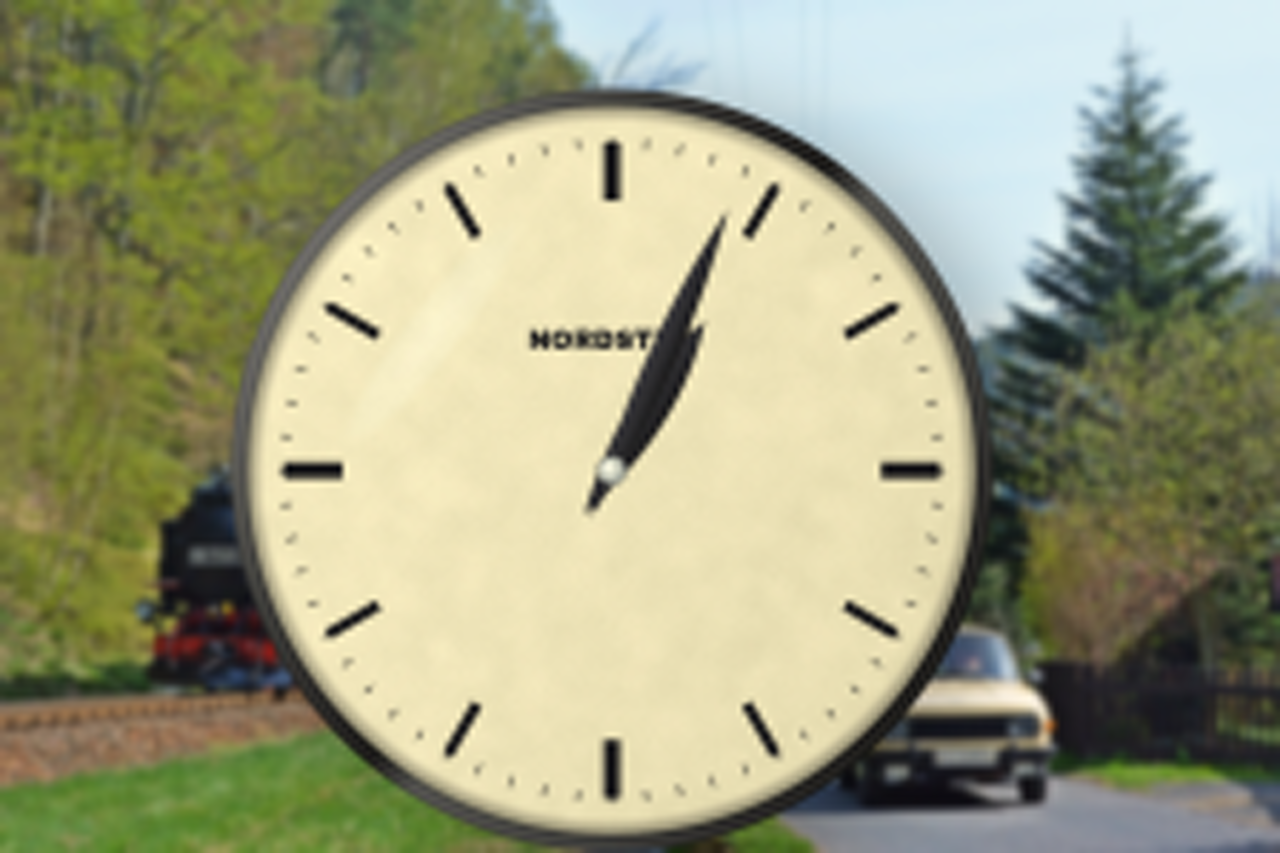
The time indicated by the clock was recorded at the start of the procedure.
1:04
